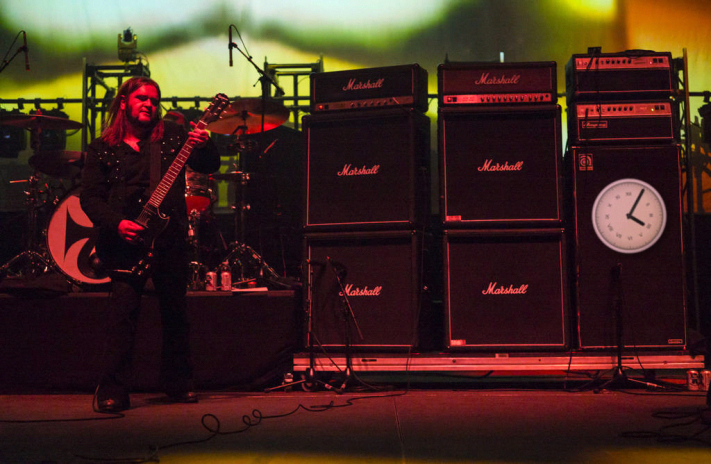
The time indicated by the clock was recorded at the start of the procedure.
4:05
